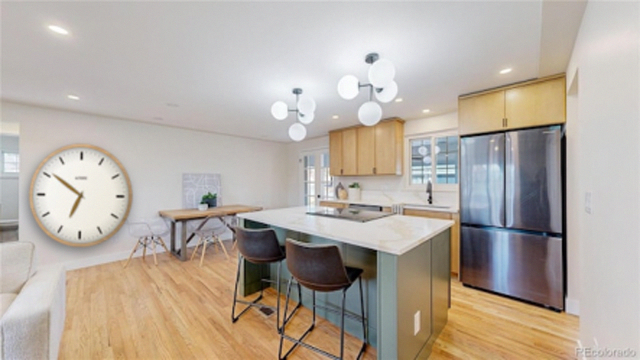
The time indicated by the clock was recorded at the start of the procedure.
6:51
